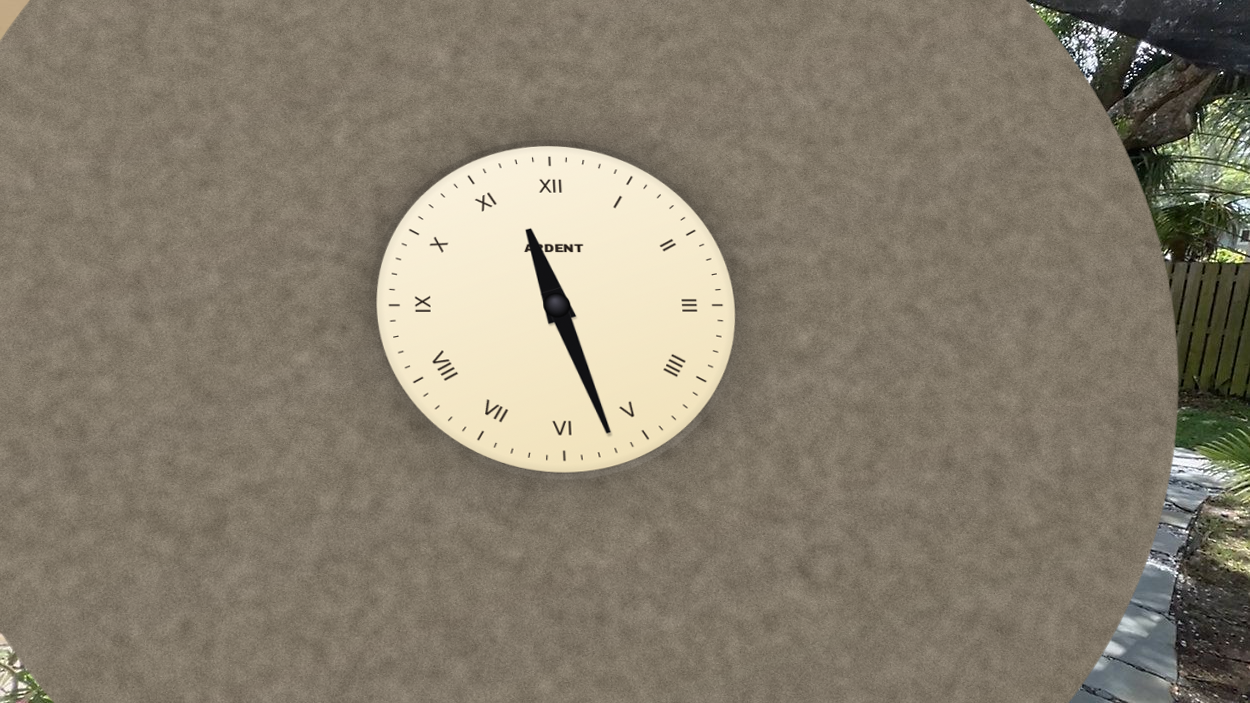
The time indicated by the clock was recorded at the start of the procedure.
11:27
